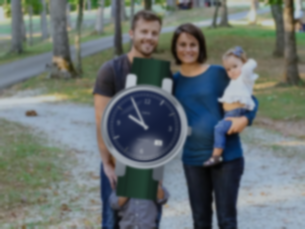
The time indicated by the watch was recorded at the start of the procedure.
9:55
